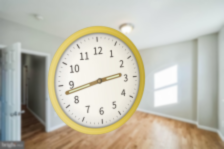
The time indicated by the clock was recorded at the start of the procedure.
2:43
